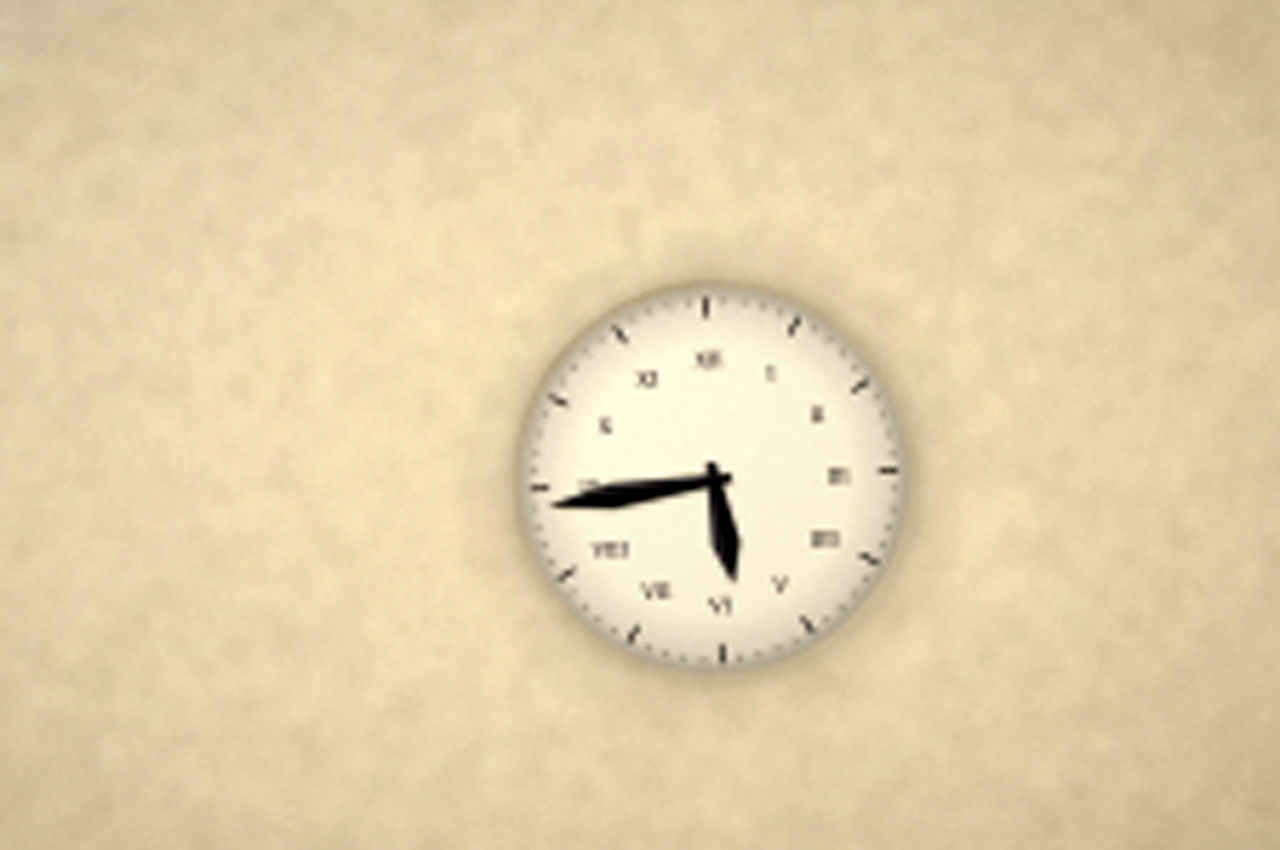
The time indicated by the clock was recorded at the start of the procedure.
5:44
